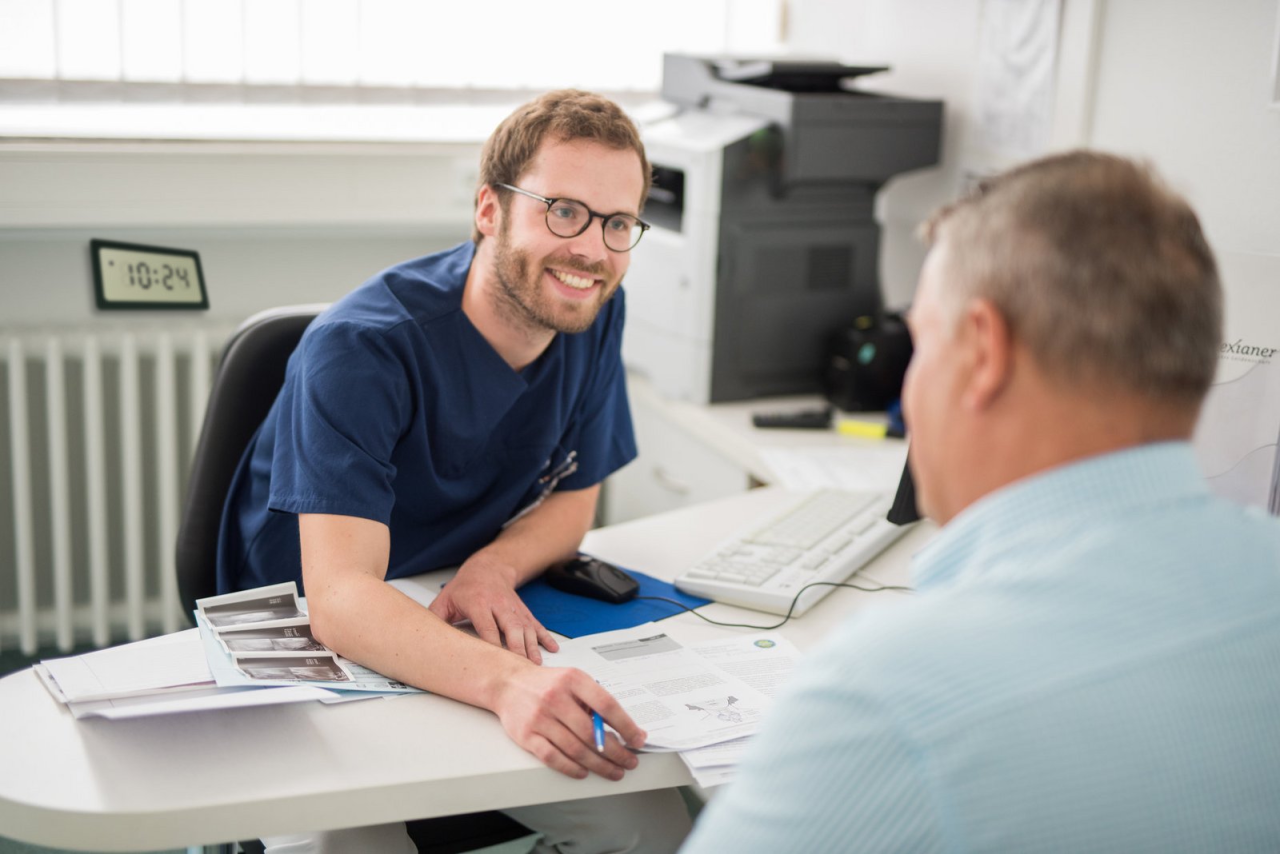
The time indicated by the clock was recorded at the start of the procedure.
10:24
